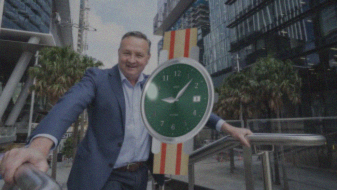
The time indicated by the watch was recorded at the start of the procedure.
9:07
